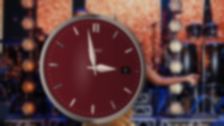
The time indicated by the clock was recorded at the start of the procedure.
2:58
